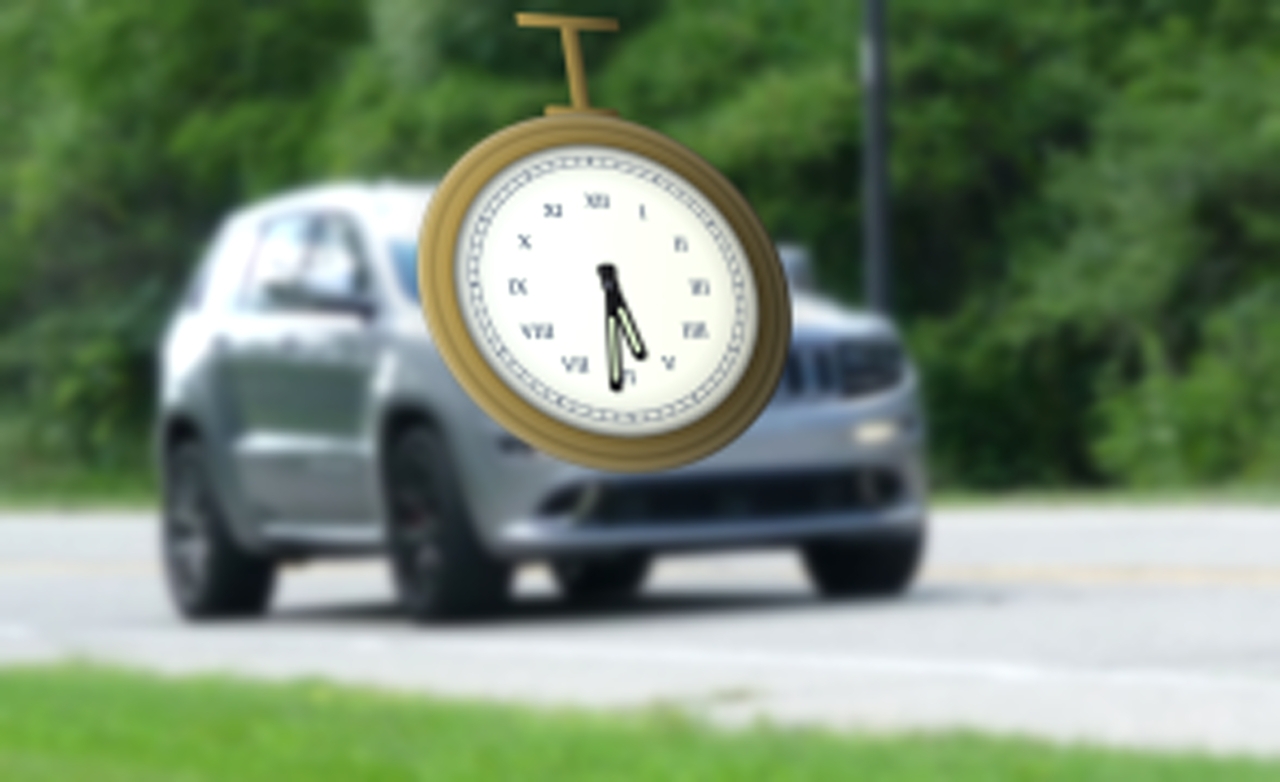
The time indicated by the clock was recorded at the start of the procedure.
5:31
